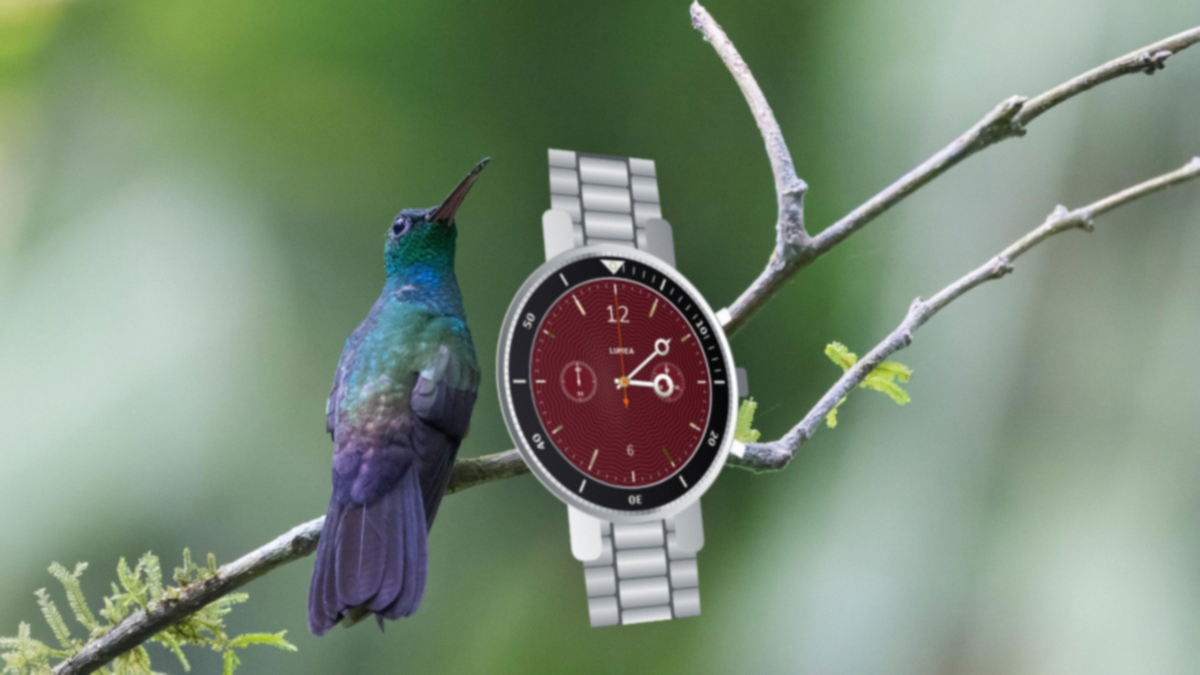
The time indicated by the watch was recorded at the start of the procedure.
3:09
